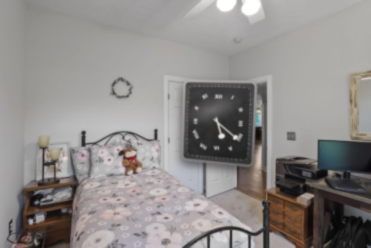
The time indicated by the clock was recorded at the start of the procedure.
5:21
